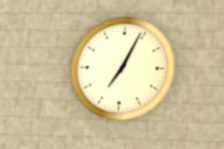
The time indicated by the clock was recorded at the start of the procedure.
7:04
